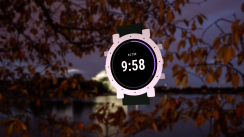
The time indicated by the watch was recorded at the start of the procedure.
9:58
